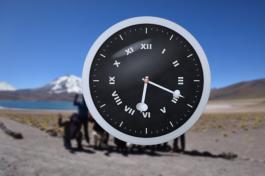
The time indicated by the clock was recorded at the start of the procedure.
6:19
